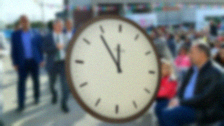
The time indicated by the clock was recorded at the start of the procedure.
11:54
